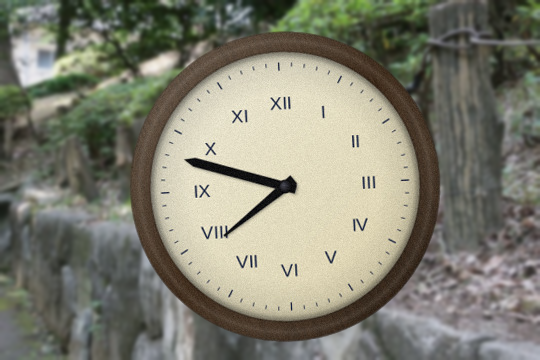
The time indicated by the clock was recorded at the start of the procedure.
7:48
